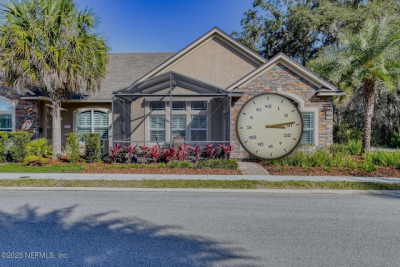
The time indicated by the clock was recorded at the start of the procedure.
3:14
